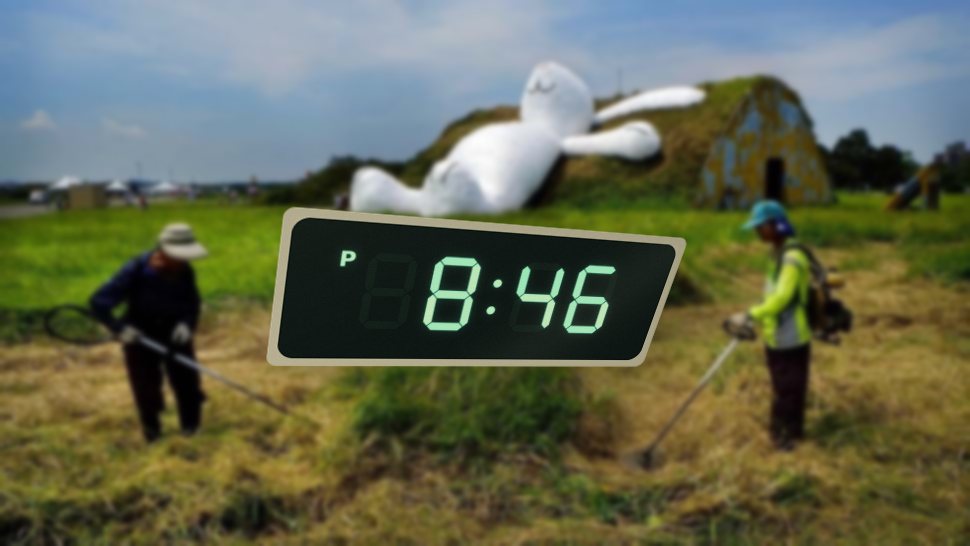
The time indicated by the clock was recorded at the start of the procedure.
8:46
